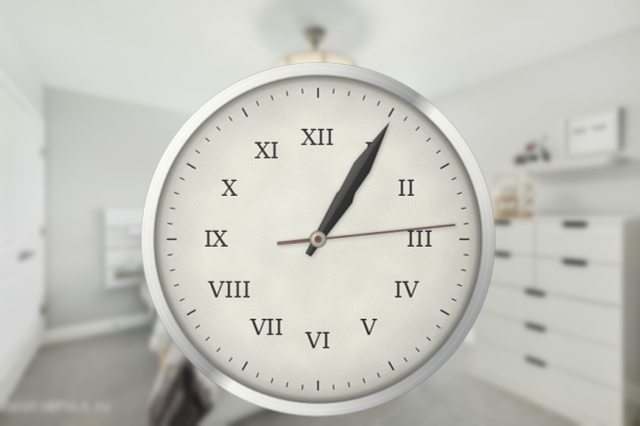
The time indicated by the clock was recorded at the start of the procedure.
1:05:14
